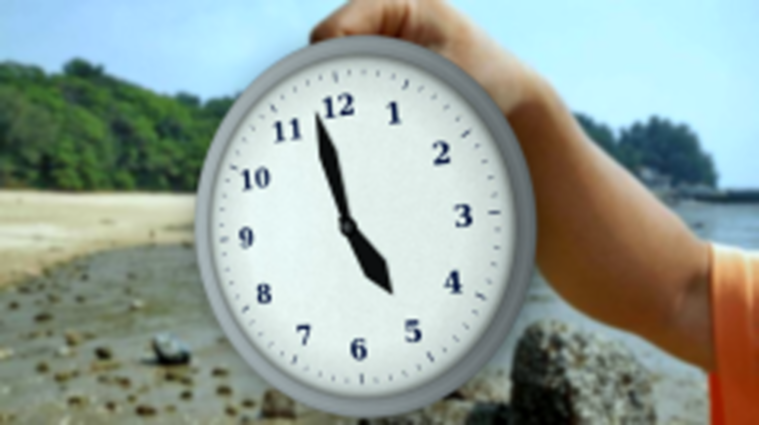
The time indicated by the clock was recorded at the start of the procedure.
4:58
